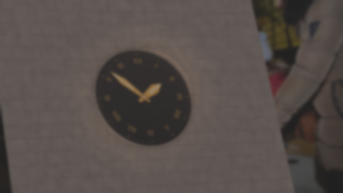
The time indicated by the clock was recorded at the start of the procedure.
1:52
